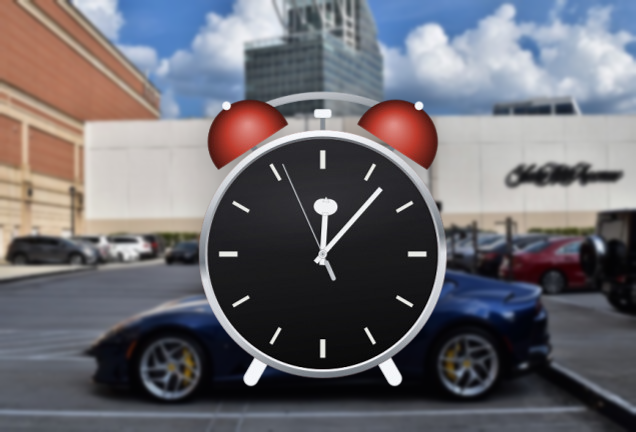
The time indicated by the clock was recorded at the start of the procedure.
12:06:56
